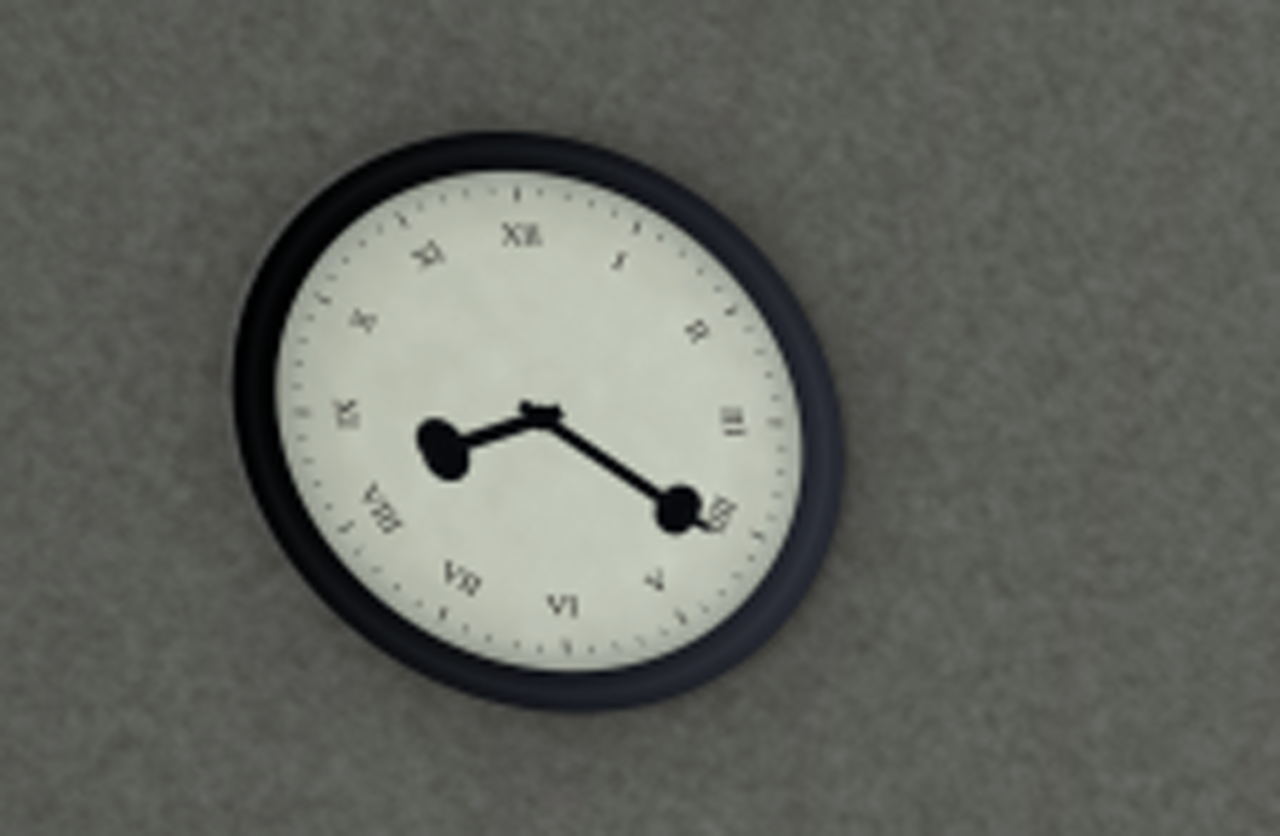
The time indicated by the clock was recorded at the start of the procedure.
8:21
